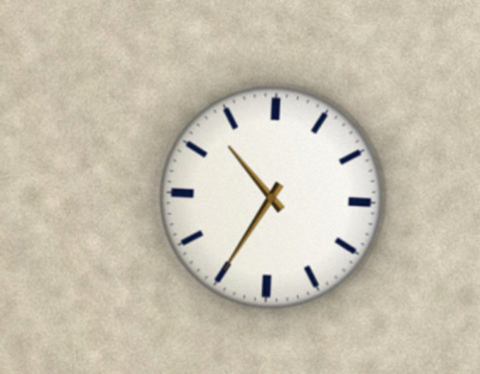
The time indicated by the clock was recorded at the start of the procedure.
10:35
